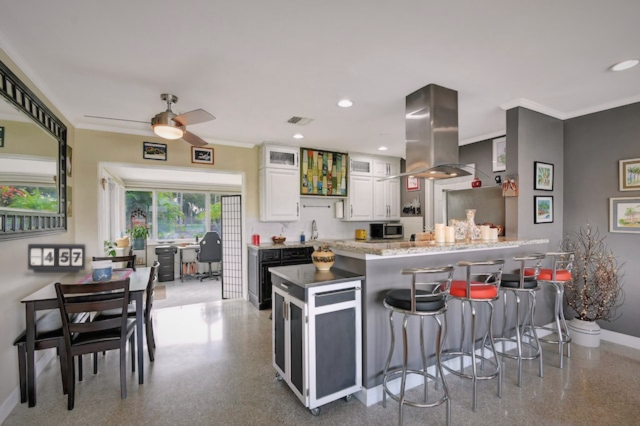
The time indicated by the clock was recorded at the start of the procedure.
4:57
